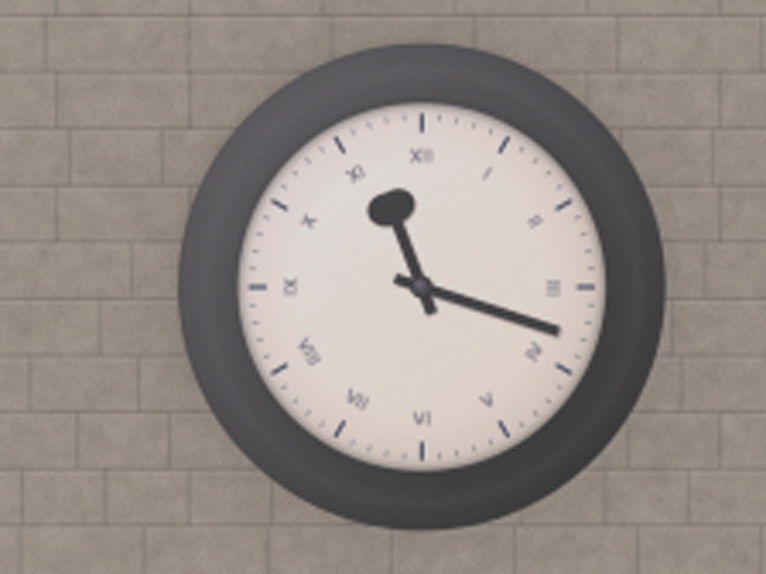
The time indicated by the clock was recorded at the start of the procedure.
11:18
